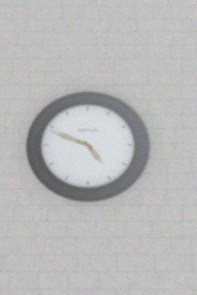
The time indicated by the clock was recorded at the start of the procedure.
4:49
